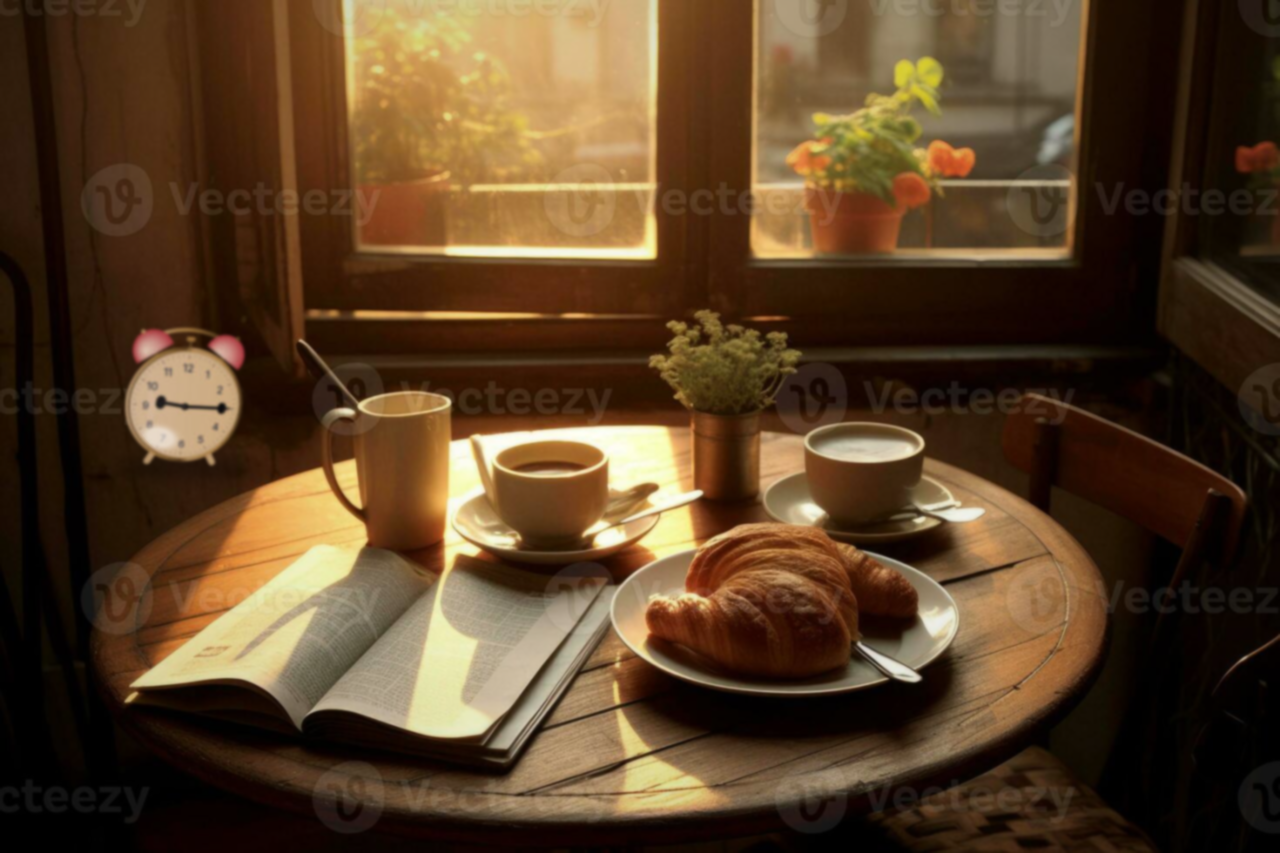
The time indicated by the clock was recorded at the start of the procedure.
9:15
